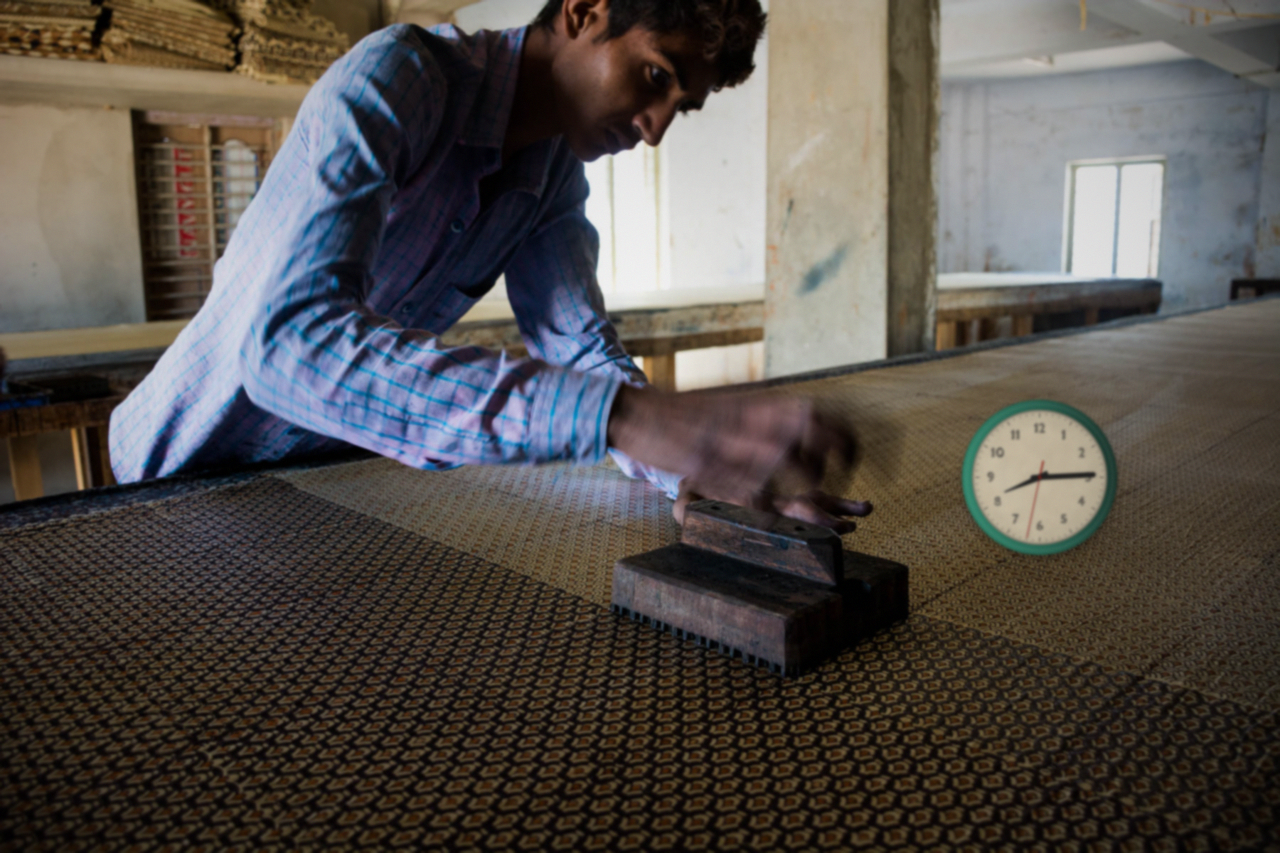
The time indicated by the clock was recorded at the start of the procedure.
8:14:32
